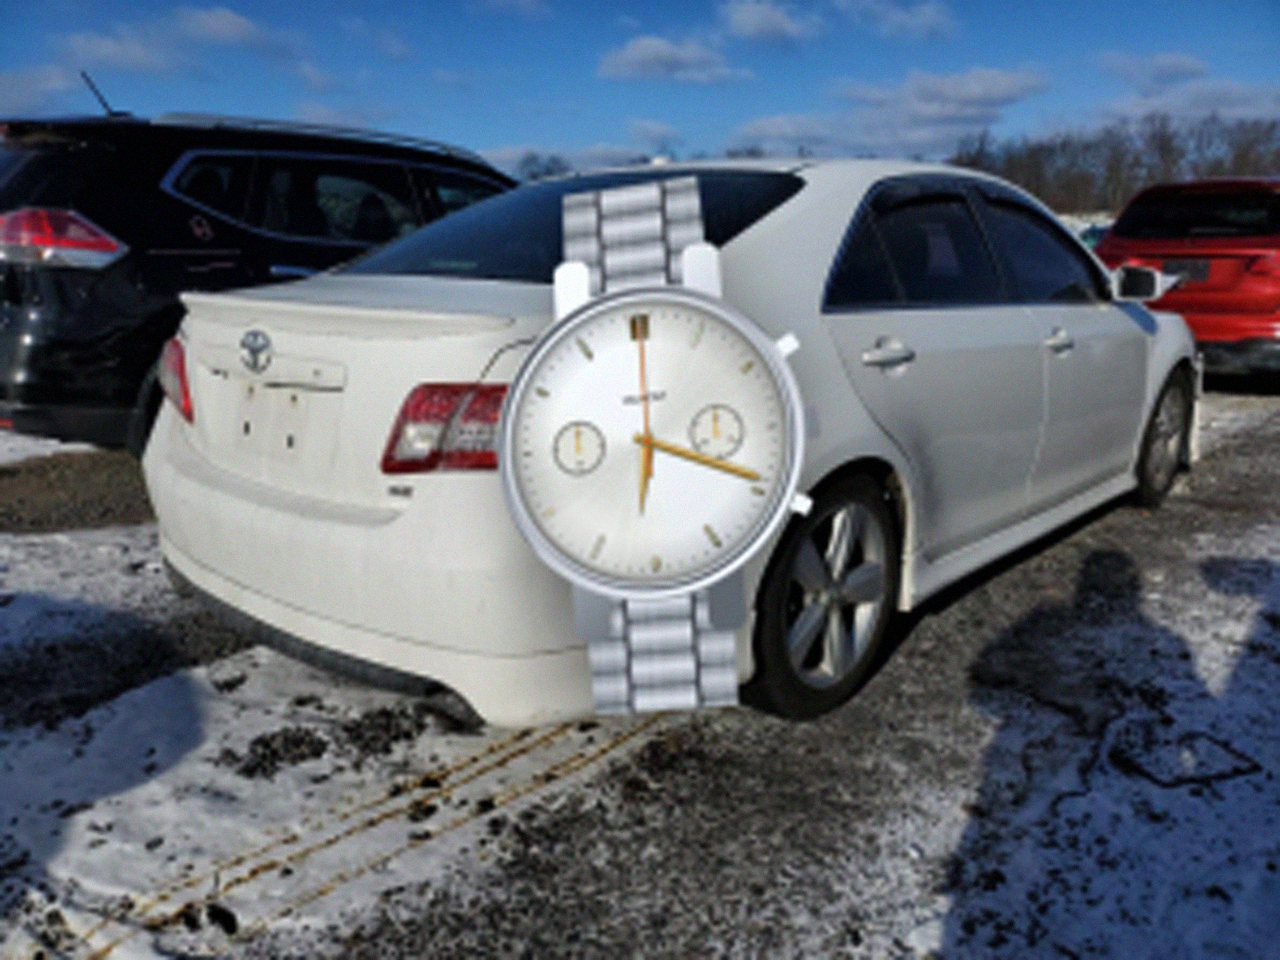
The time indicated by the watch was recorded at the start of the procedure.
6:19
